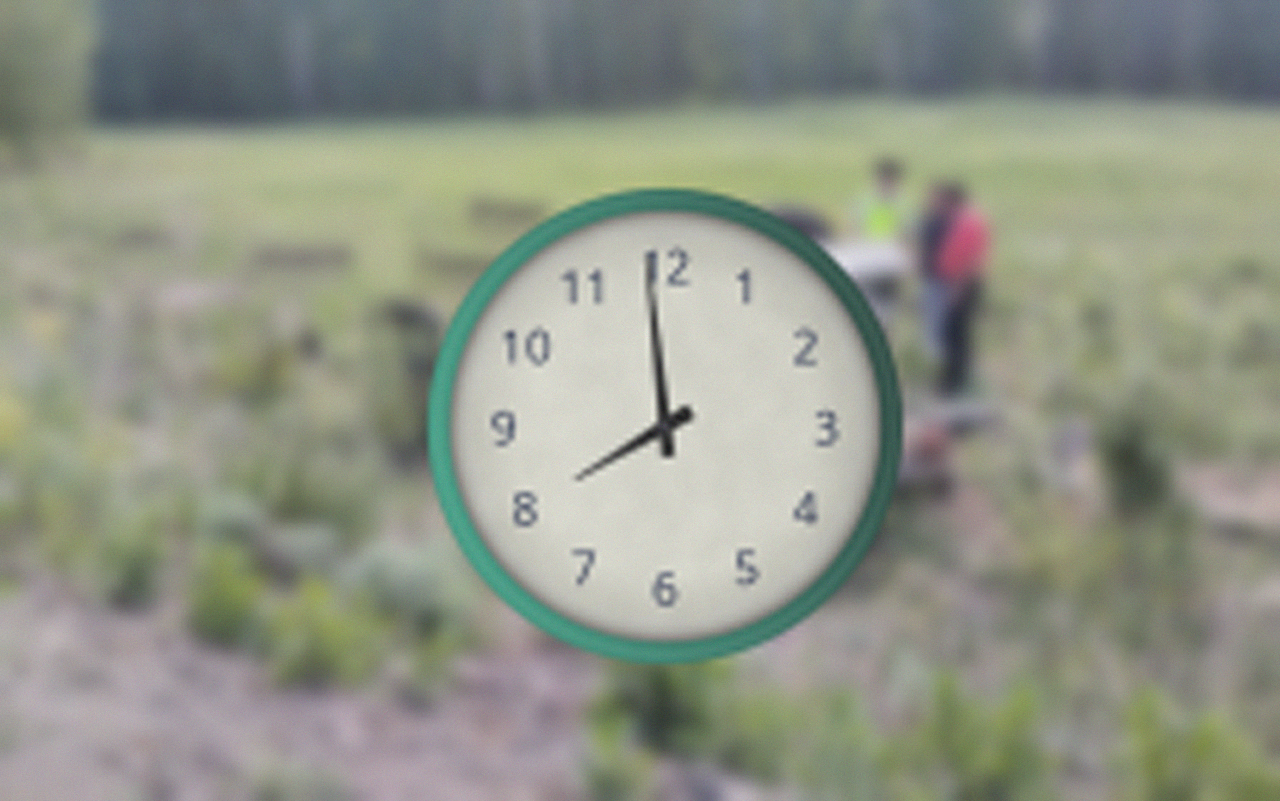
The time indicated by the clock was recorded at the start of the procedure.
7:59
